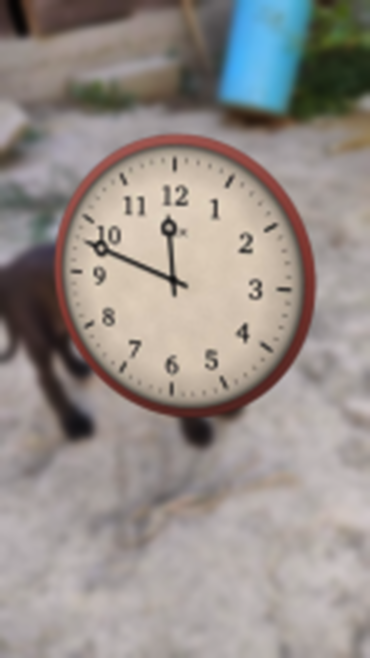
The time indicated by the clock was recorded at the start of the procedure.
11:48
